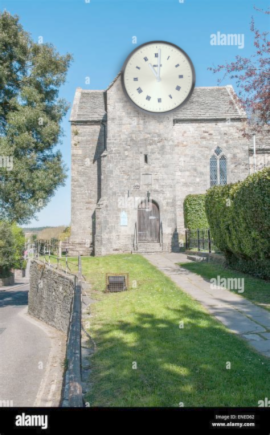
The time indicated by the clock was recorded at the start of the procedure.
11:01
